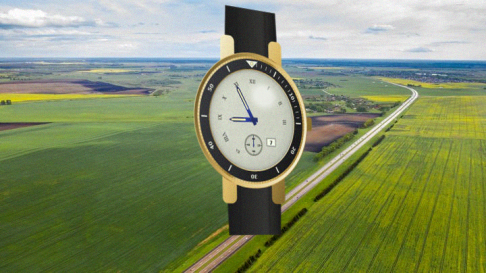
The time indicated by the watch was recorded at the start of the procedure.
8:55
